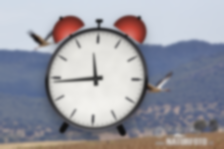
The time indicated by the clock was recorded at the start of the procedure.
11:44
